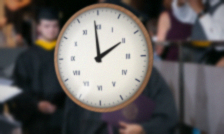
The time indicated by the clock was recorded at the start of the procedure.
1:59
